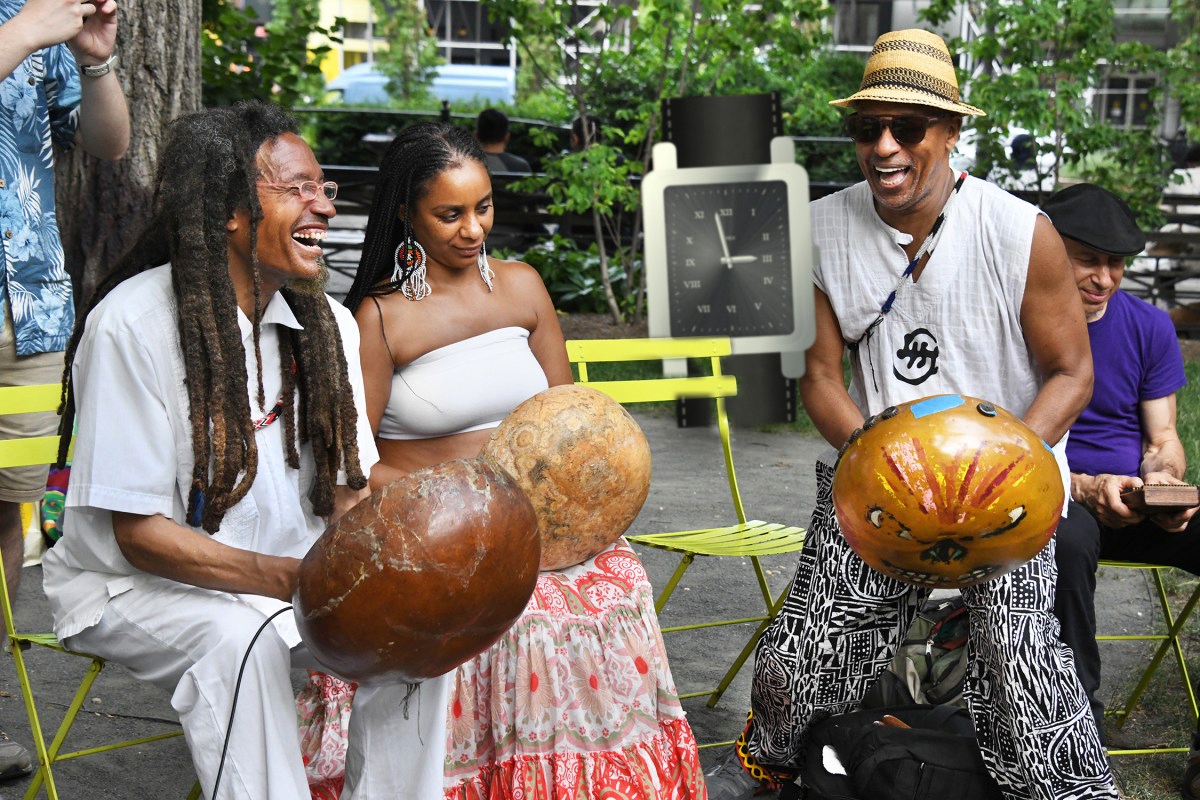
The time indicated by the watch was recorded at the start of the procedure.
2:58
